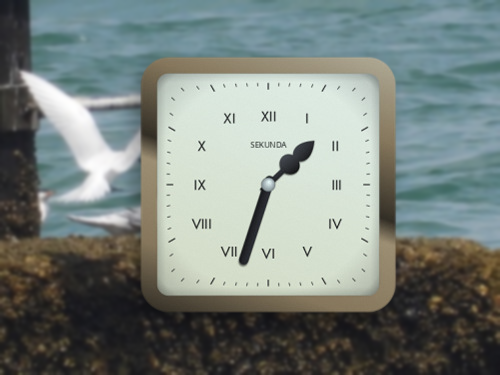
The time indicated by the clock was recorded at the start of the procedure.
1:33
